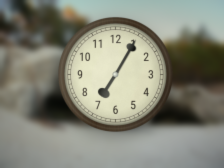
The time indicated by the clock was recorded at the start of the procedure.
7:05
